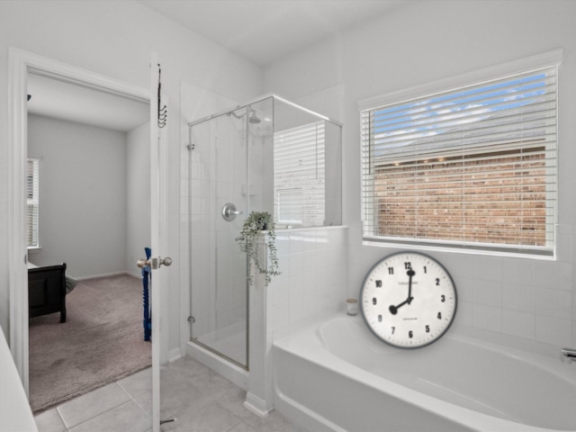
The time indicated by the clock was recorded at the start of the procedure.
8:01
